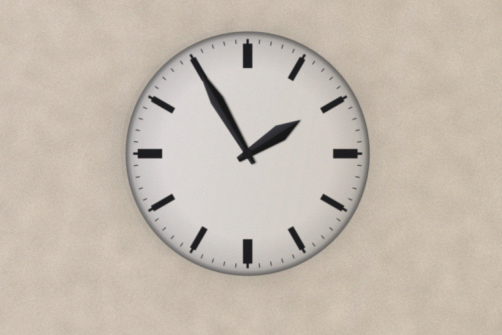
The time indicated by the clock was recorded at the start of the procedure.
1:55
